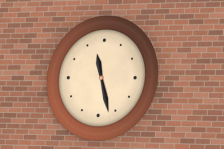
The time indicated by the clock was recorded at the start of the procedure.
11:27
